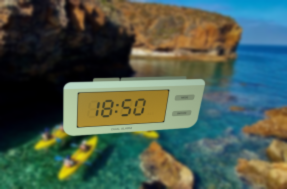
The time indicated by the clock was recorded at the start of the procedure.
18:50
